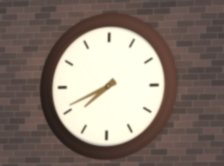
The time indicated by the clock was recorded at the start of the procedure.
7:41
